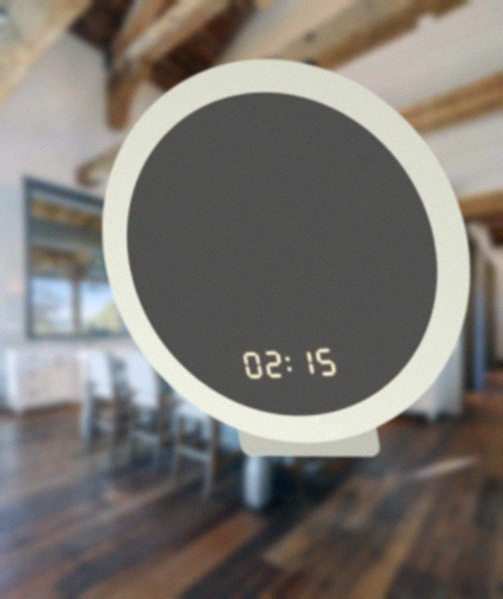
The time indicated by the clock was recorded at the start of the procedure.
2:15
